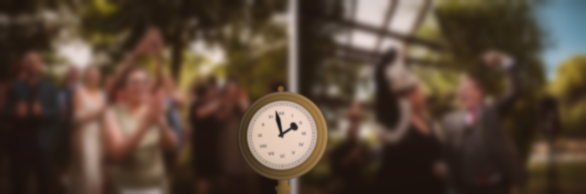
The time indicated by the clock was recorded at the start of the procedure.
1:58
